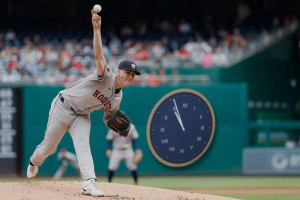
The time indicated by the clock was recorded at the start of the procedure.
10:56
